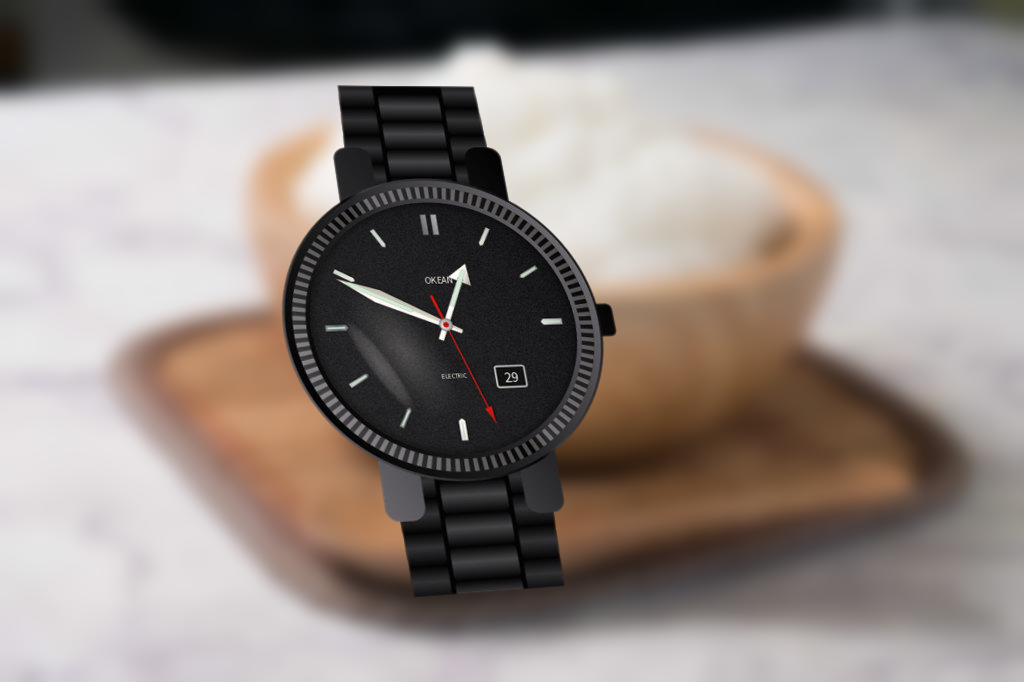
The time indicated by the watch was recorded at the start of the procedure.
12:49:27
